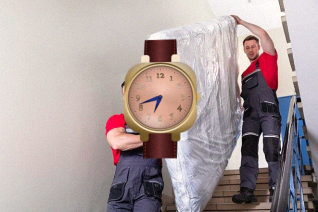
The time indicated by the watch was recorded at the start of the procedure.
6:42
